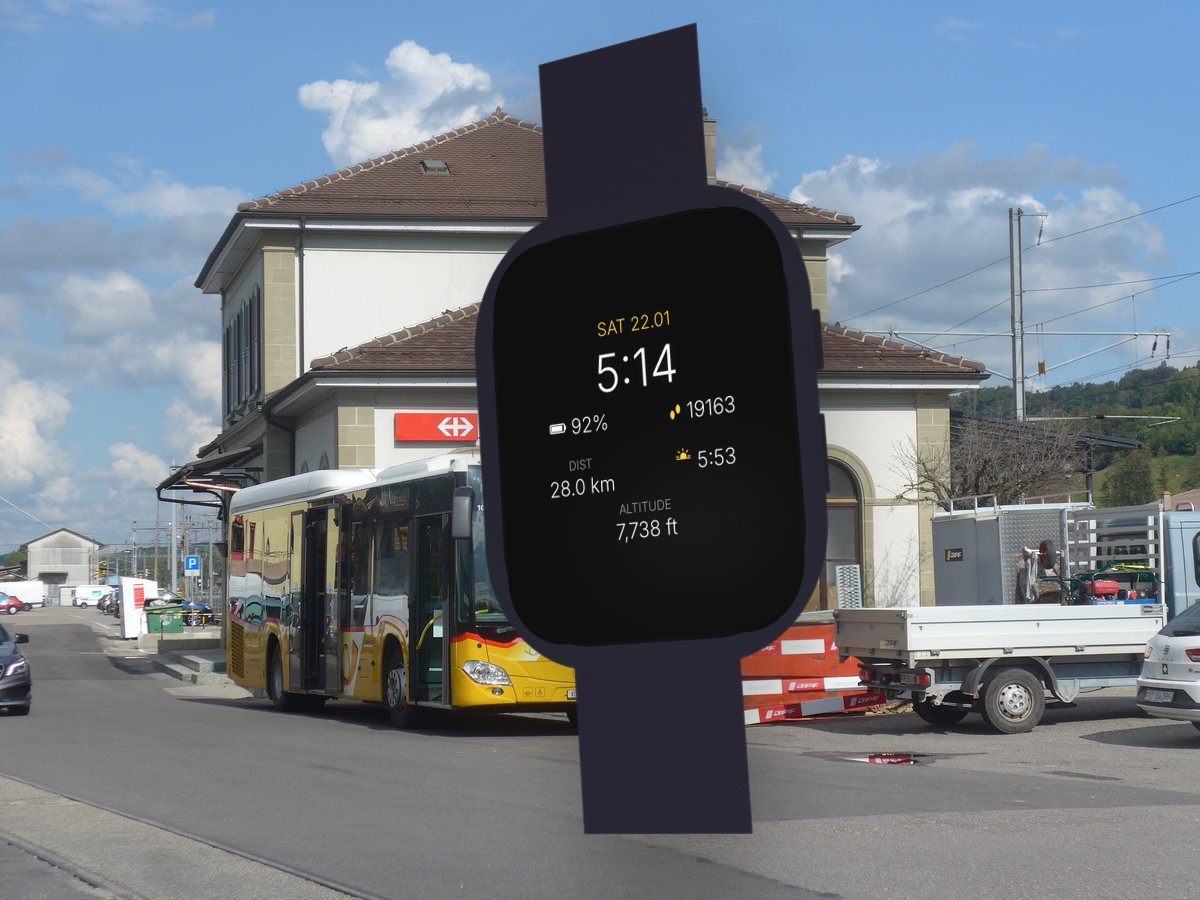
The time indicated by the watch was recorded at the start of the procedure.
5:14
